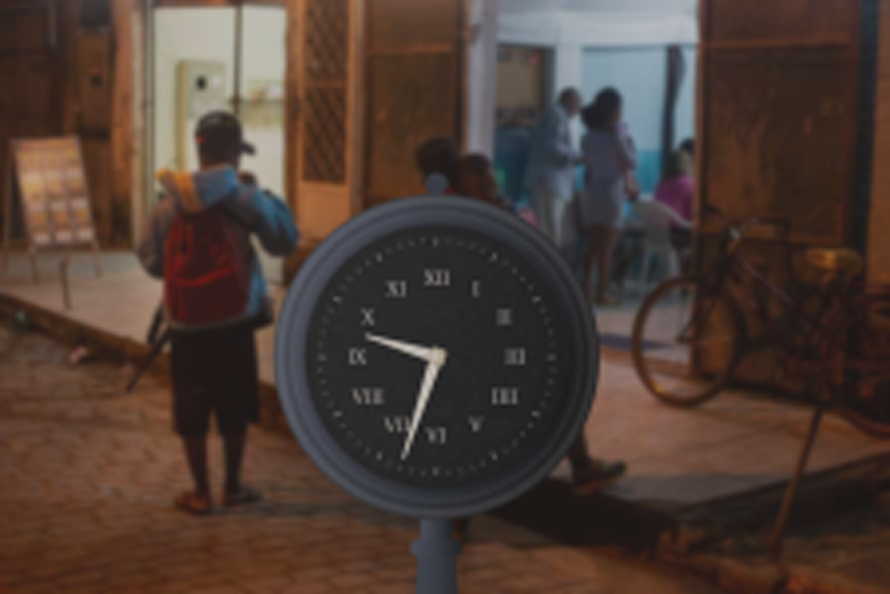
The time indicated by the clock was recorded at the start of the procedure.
9:33
